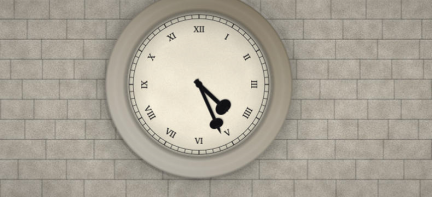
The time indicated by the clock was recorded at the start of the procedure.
4:26
